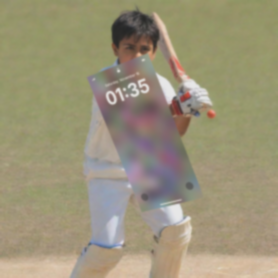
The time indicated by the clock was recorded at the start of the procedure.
1:35
